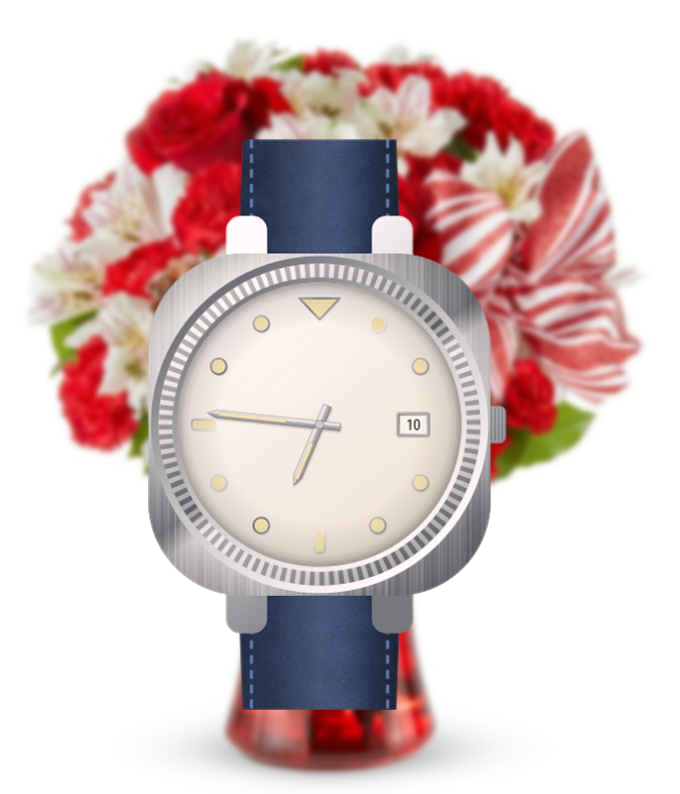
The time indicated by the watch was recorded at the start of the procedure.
6:46
